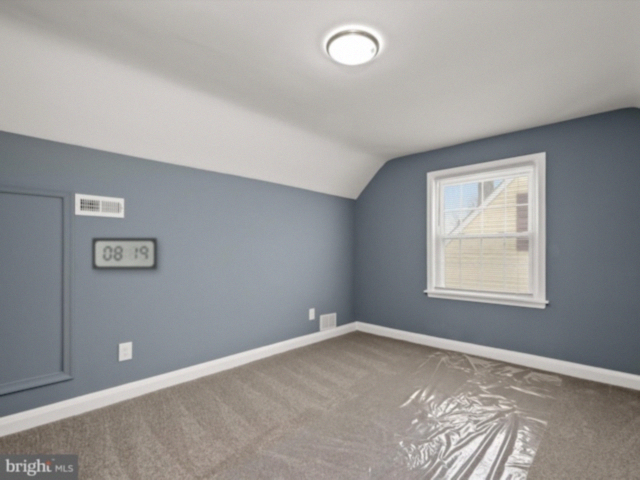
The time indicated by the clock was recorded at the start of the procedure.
8:19
